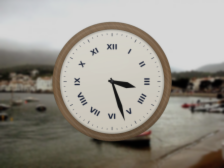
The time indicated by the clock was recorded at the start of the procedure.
3:27
